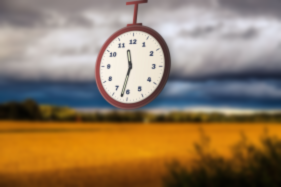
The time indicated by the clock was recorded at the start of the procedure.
11:32
